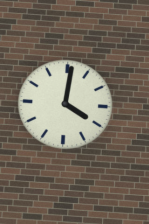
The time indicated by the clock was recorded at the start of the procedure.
4:01
